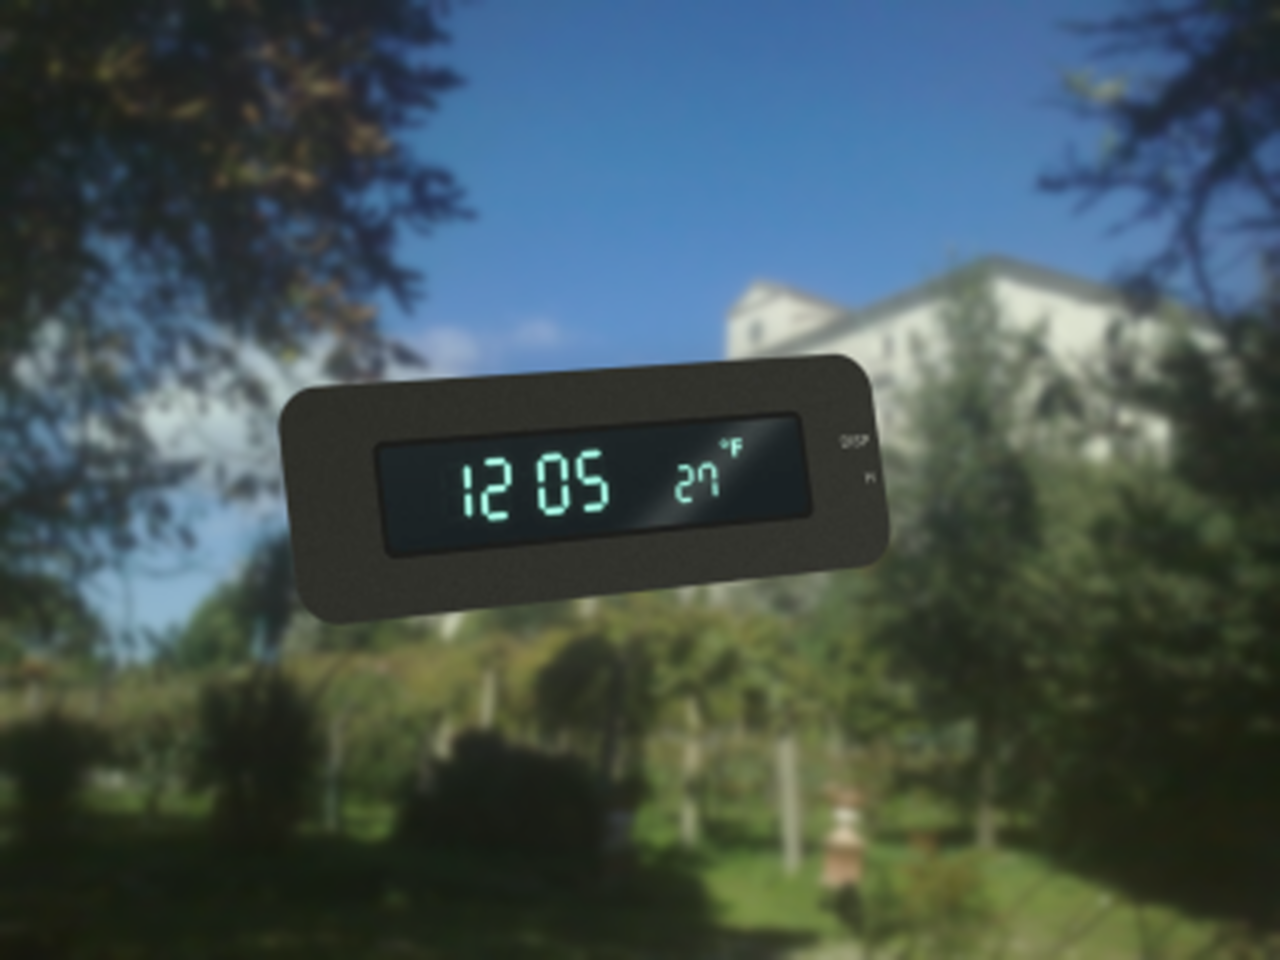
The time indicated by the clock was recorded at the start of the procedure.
12:05
